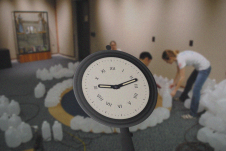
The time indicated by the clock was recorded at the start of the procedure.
9:12
